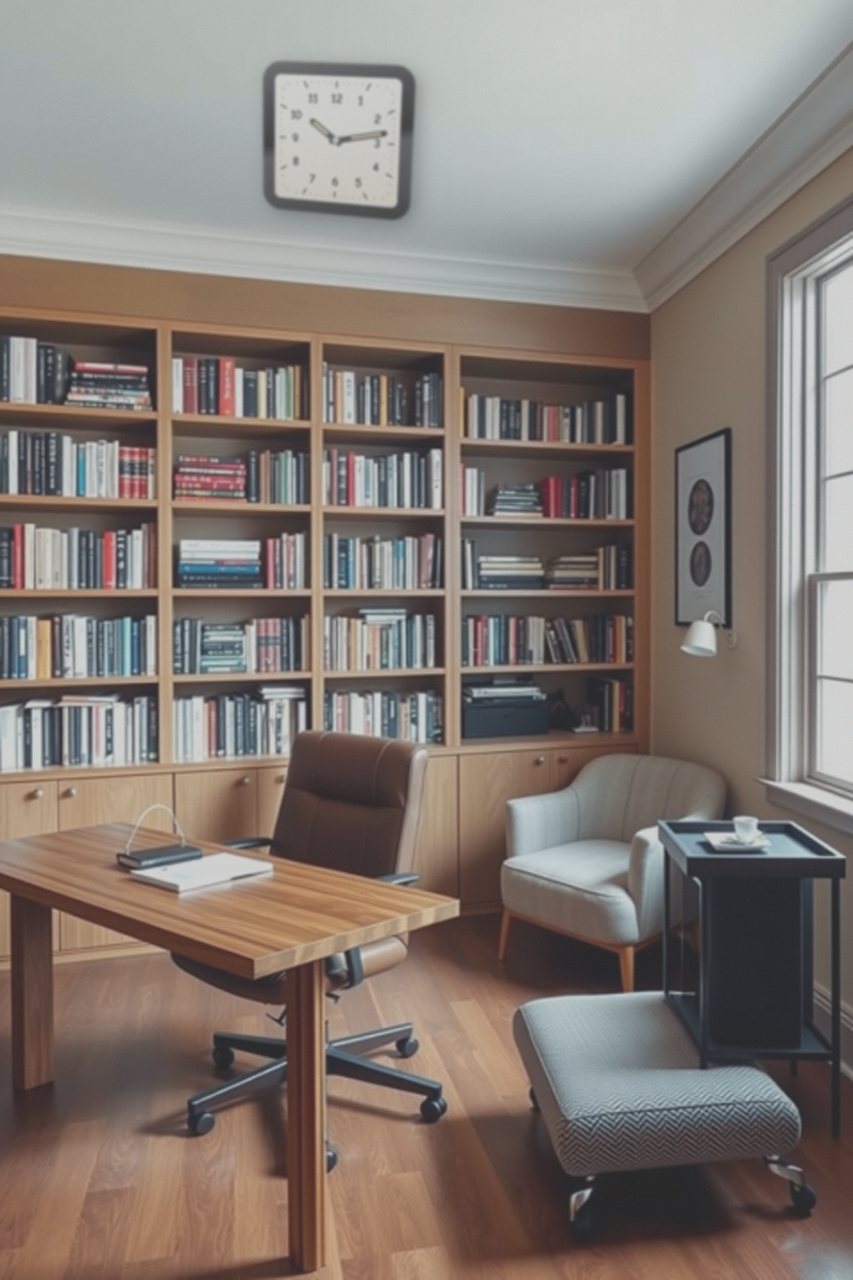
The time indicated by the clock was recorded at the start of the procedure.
10:13
